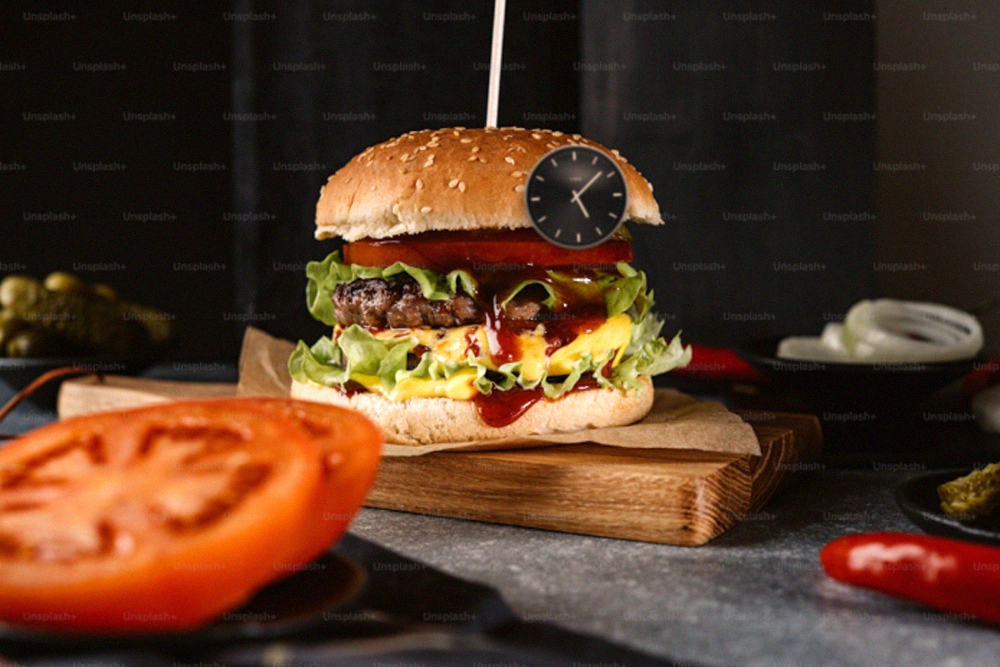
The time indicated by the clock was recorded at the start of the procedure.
5:08
